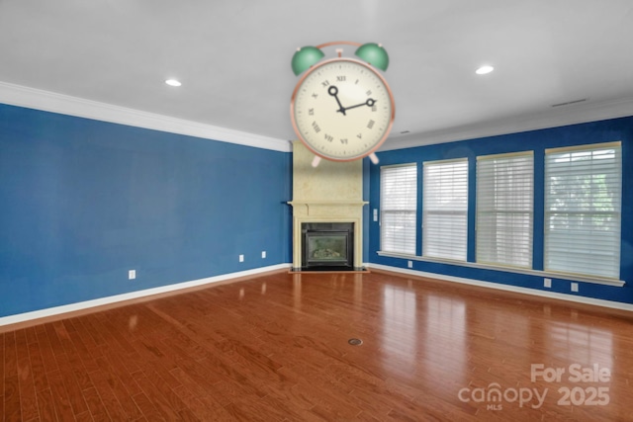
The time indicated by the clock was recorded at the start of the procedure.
11:13
